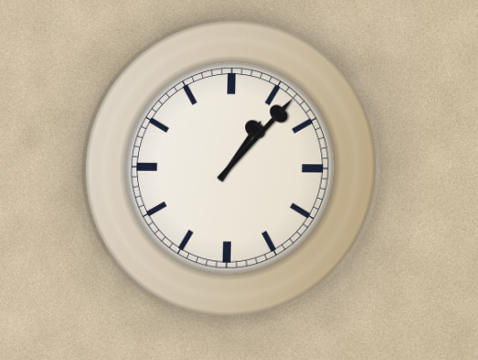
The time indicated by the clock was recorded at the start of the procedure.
1:07
